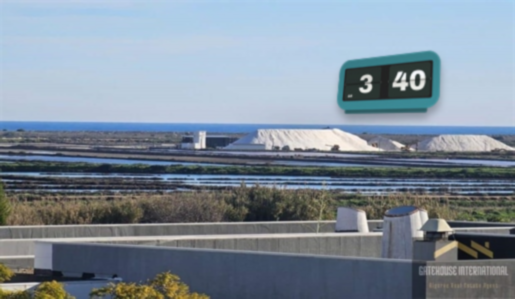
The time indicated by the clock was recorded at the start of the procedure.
3:40
